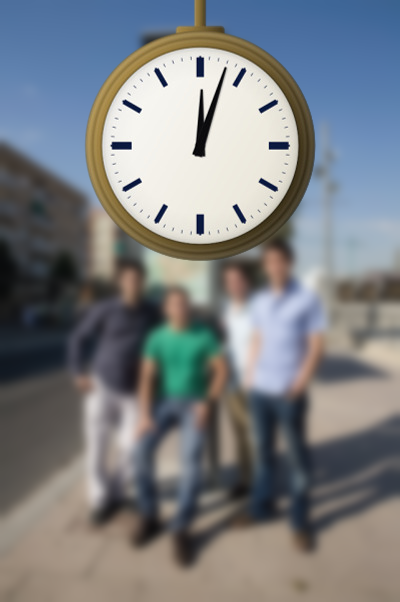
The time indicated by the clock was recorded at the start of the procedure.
12:03
